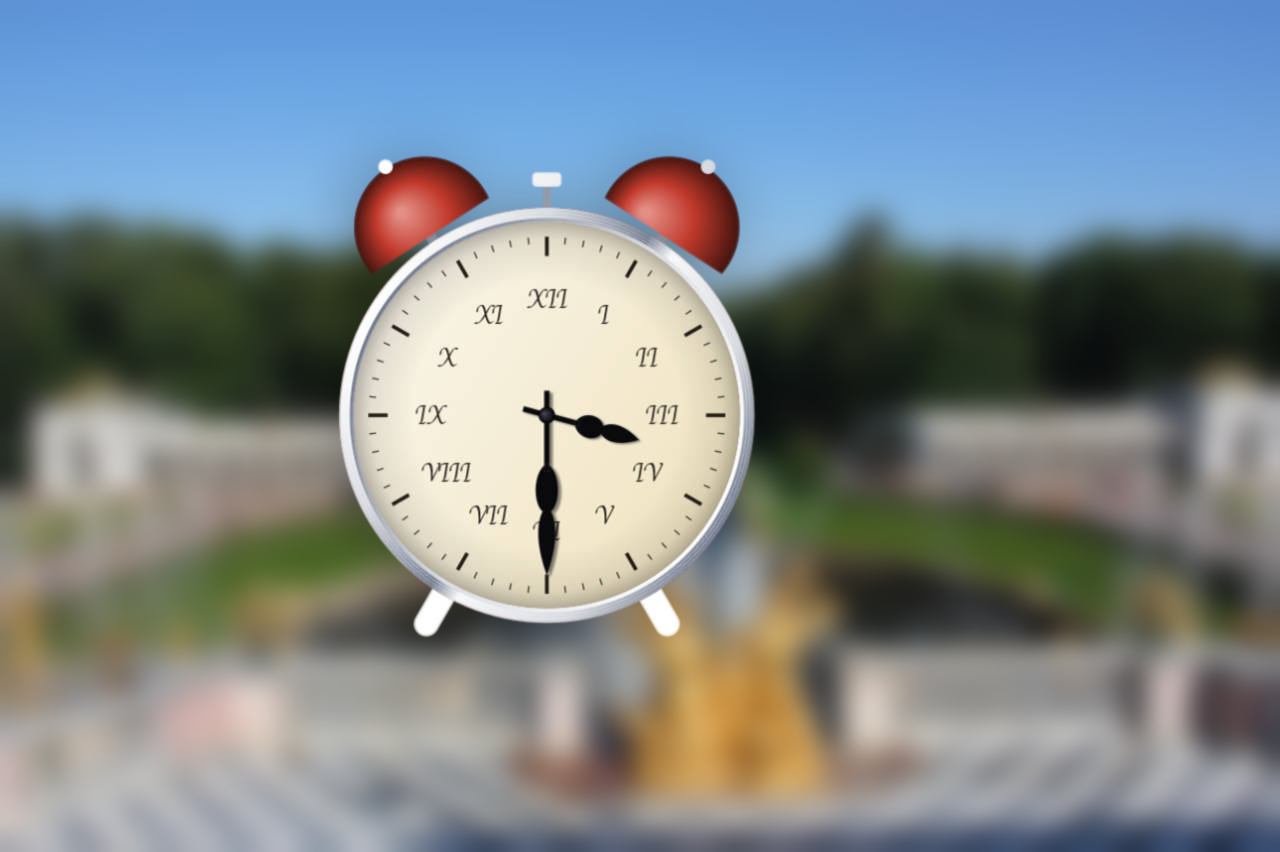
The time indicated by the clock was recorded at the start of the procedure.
3:30
